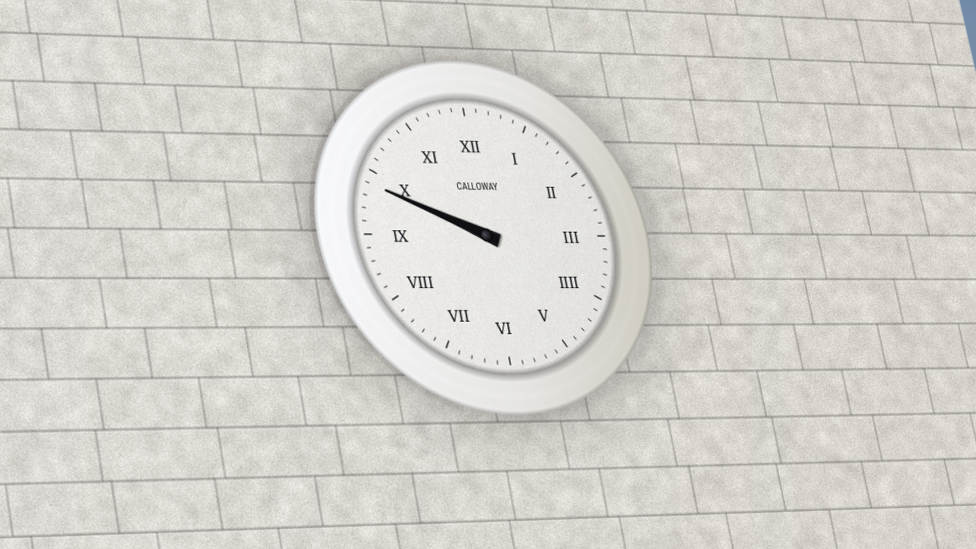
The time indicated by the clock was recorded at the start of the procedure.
9:49
